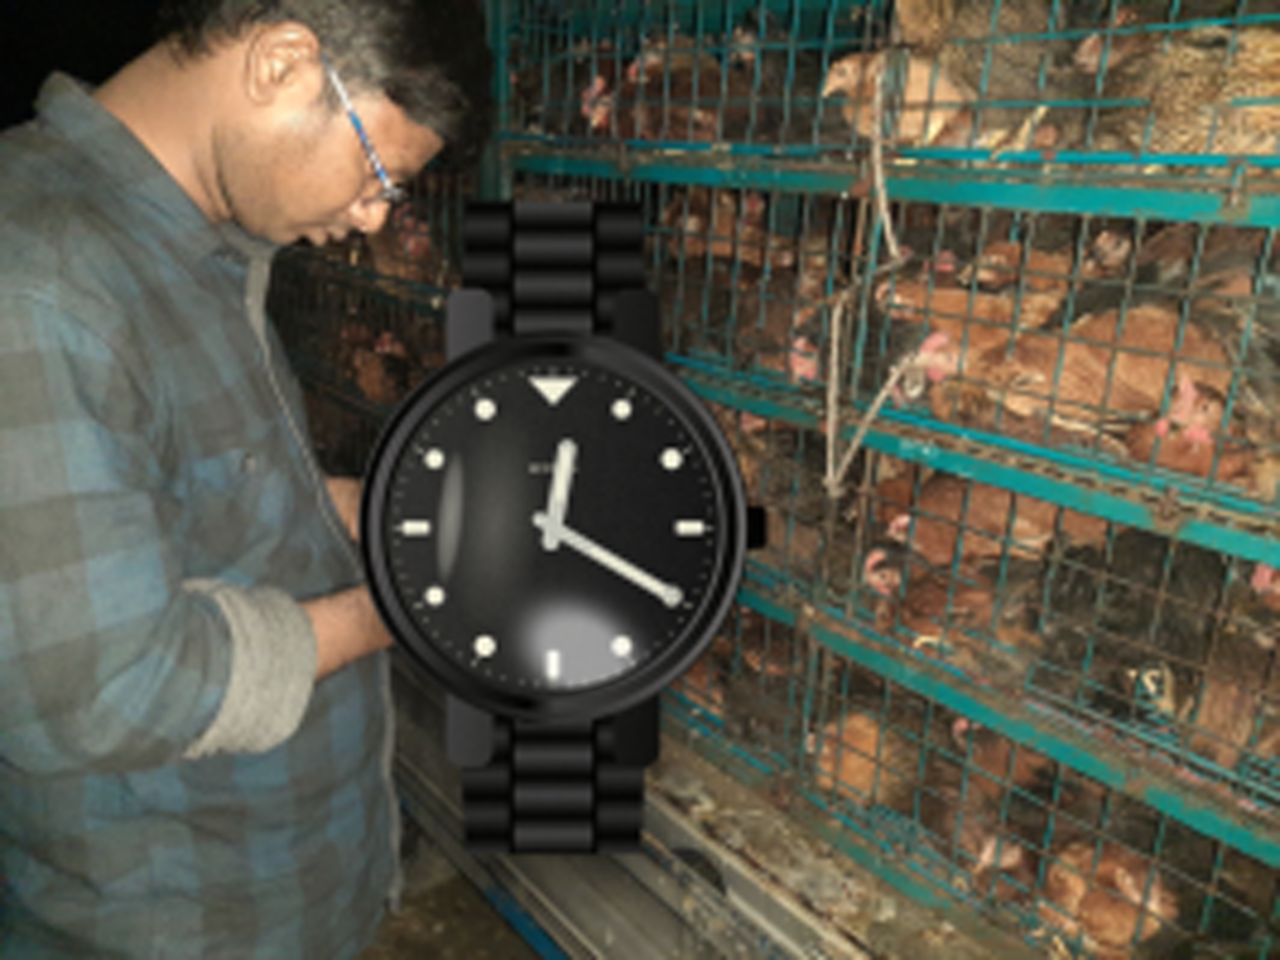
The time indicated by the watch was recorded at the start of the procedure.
12:20
